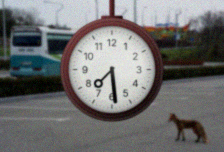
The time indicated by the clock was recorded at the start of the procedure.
7:29
